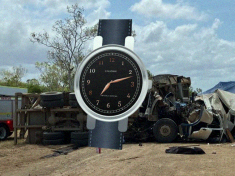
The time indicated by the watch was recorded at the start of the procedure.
7:12
